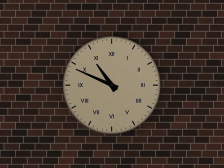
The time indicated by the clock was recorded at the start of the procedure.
10:49
